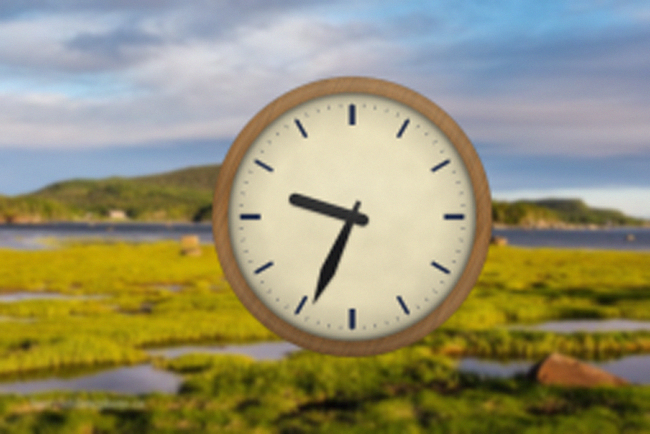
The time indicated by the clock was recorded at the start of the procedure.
9:34
